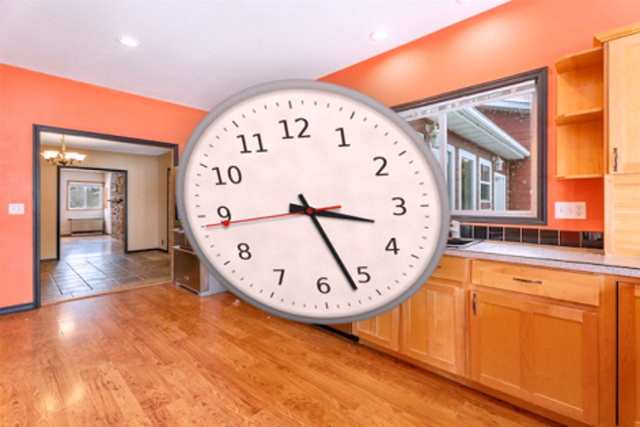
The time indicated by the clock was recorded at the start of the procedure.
3:26:44
